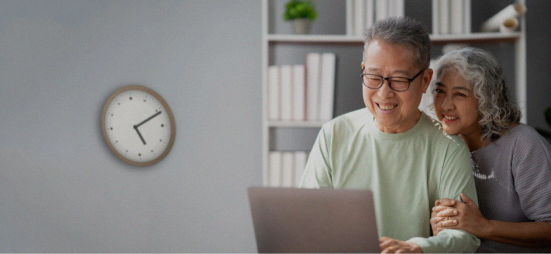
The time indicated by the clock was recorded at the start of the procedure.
5:11
